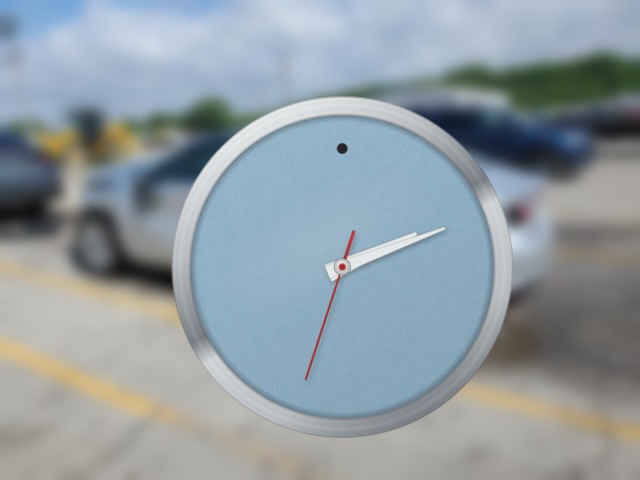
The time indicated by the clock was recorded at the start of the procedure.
2:11:33
